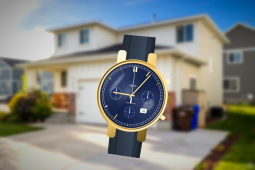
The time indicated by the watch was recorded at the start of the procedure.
9:06
